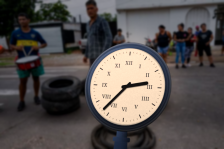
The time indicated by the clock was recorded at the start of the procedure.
2:37
